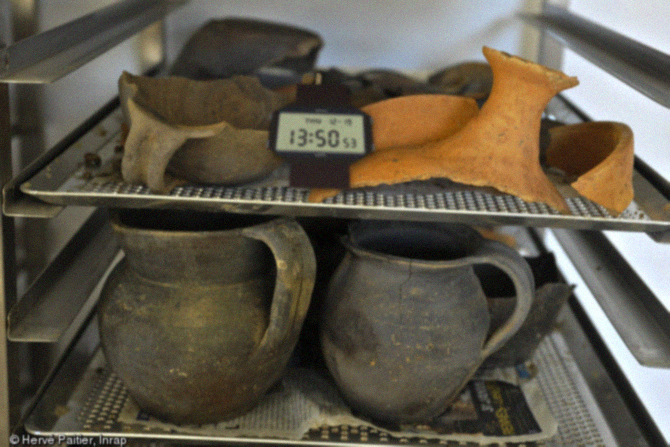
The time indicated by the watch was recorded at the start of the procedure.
13:50
